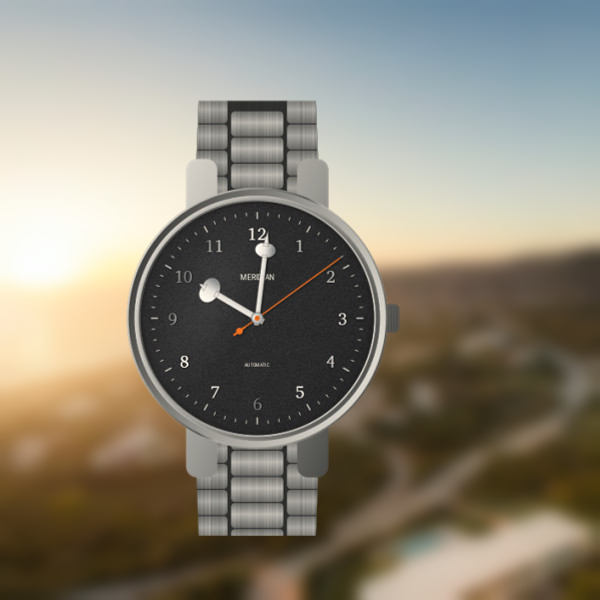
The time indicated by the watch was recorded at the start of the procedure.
10:01:09
